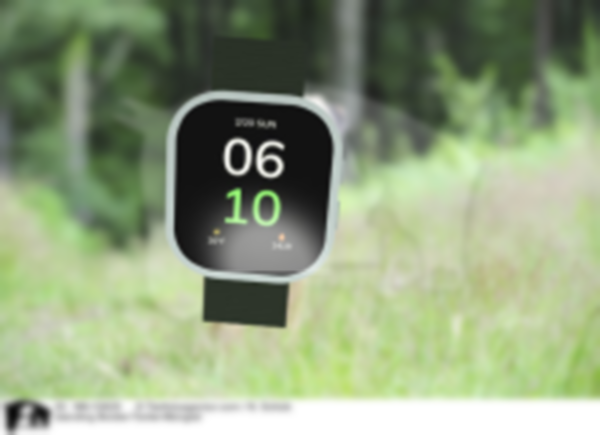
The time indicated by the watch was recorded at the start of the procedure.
6:10
